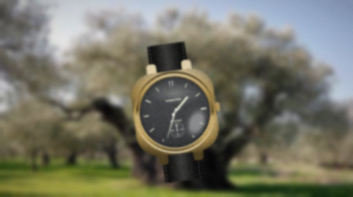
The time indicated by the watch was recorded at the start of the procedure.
1:34
